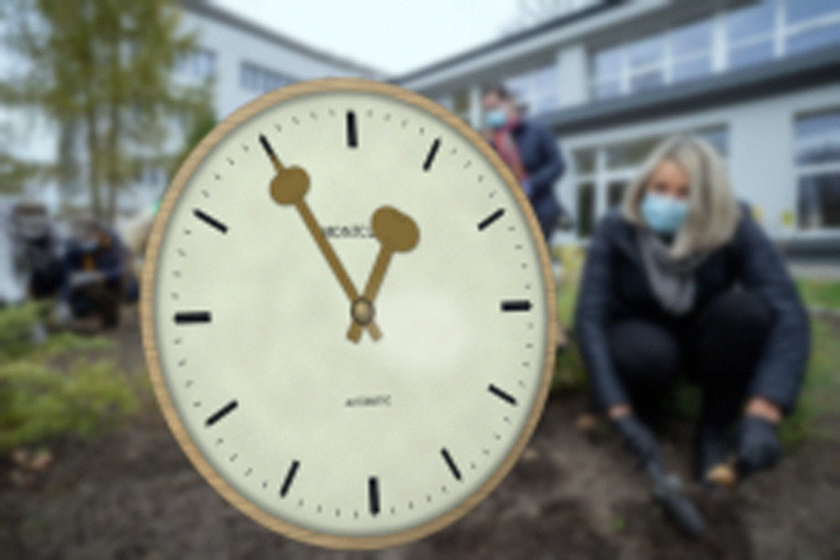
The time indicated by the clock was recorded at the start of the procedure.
12:55
